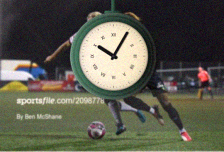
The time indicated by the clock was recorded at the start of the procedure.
10:05
